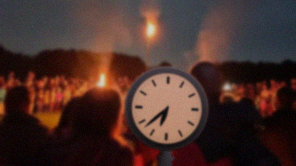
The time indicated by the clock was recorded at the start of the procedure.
6:38
